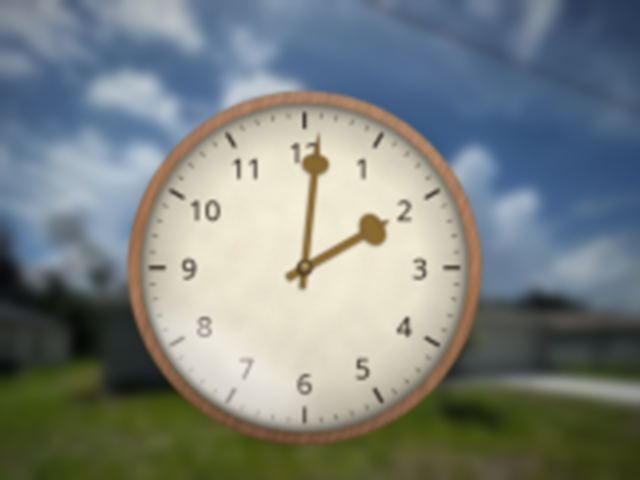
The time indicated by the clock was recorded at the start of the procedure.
2:01
